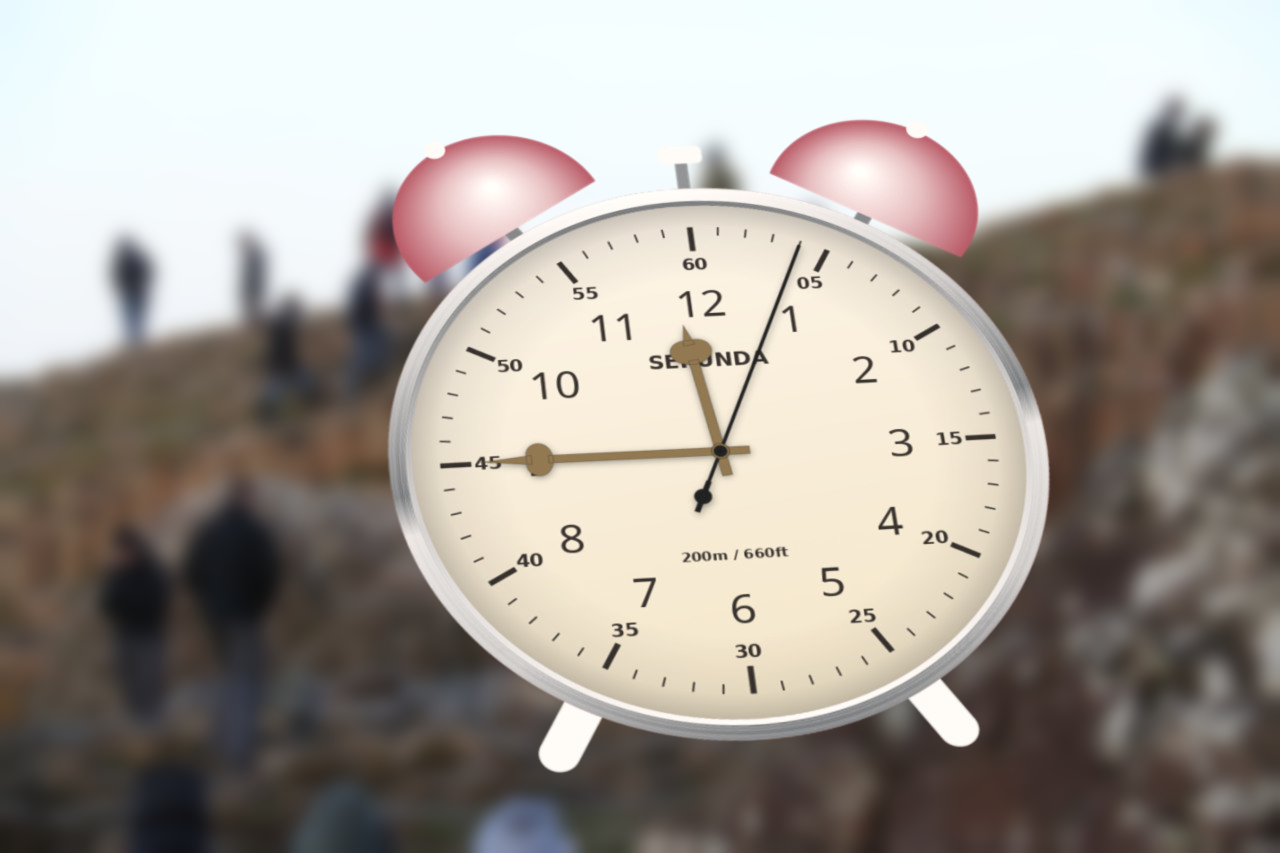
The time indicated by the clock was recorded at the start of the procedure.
11:45:04
